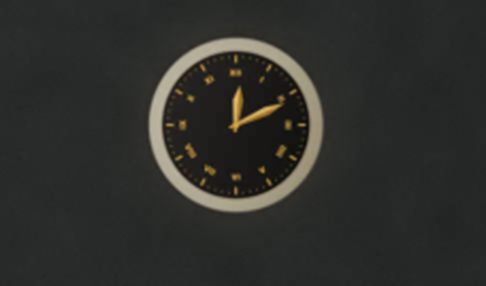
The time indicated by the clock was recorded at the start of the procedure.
12:11
